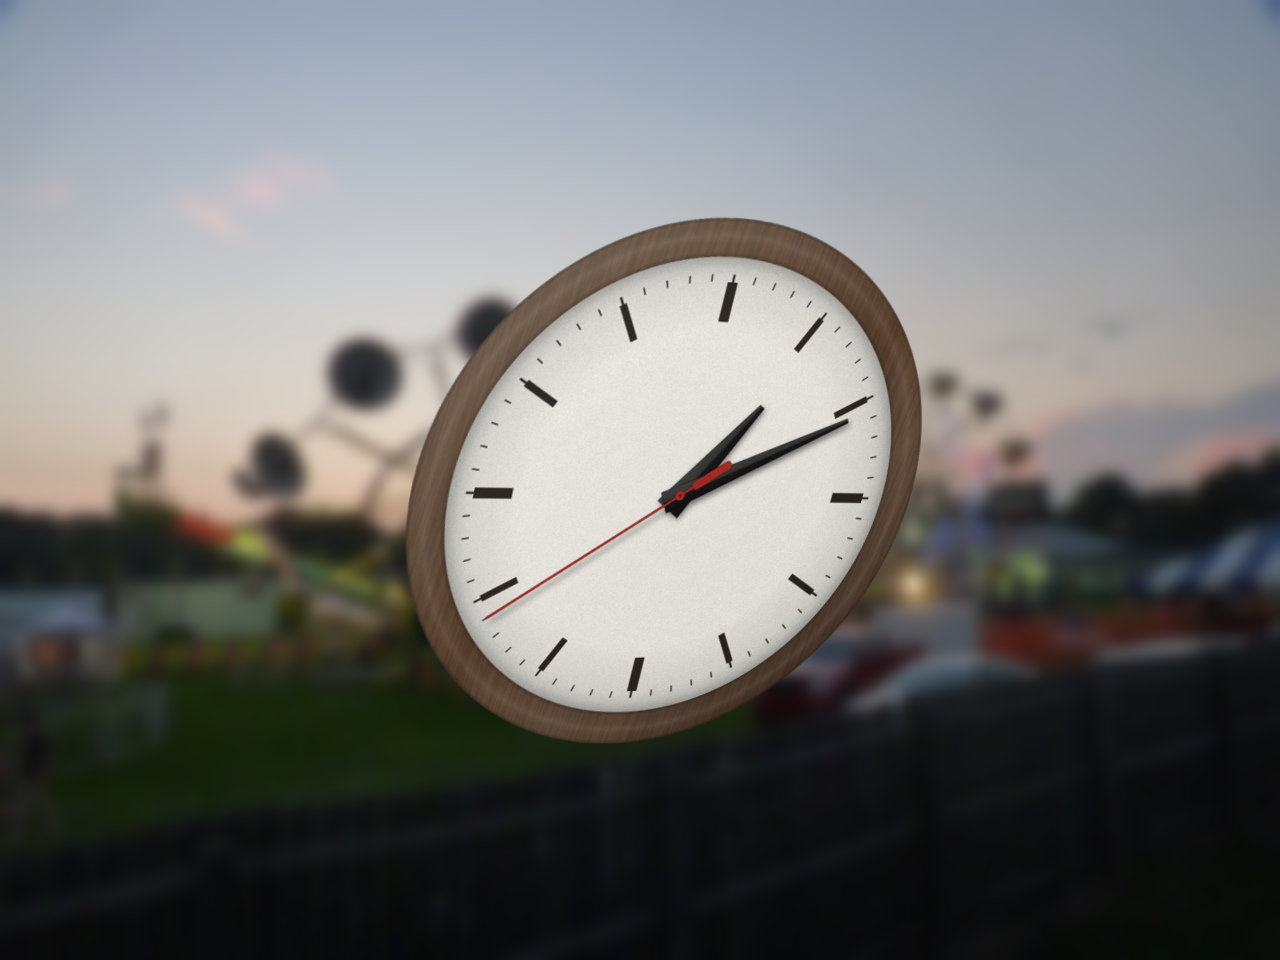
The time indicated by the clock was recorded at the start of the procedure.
1:10:39
